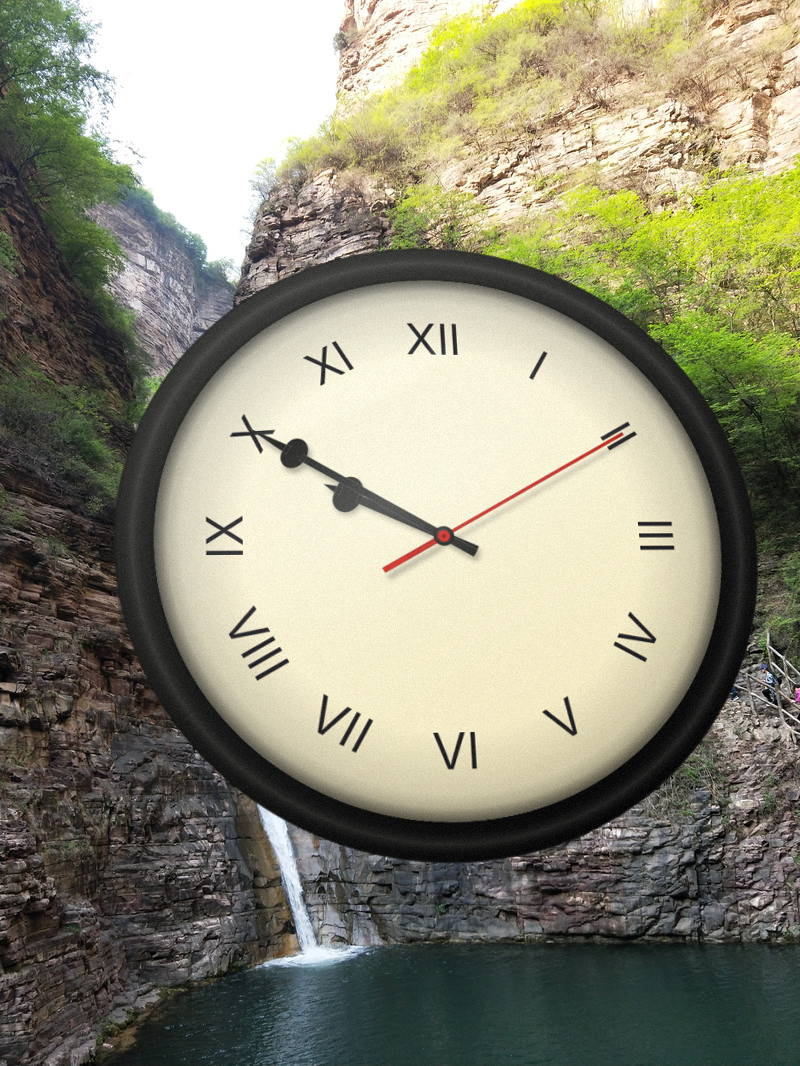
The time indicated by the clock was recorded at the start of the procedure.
9:50:10
